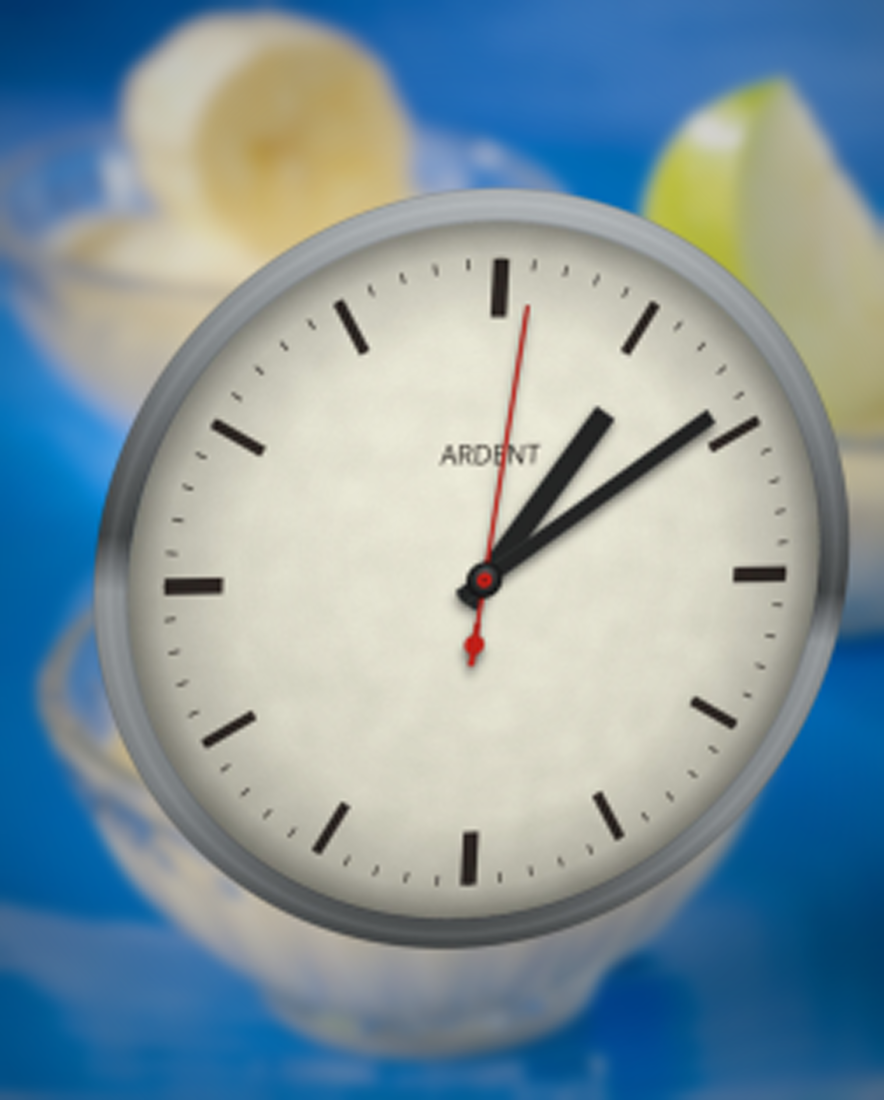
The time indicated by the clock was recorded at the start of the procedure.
1:09:01
